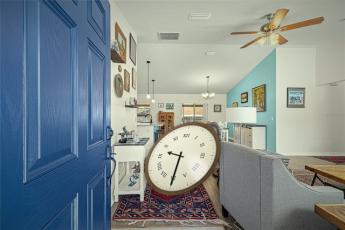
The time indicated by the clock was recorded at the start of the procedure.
9:30
